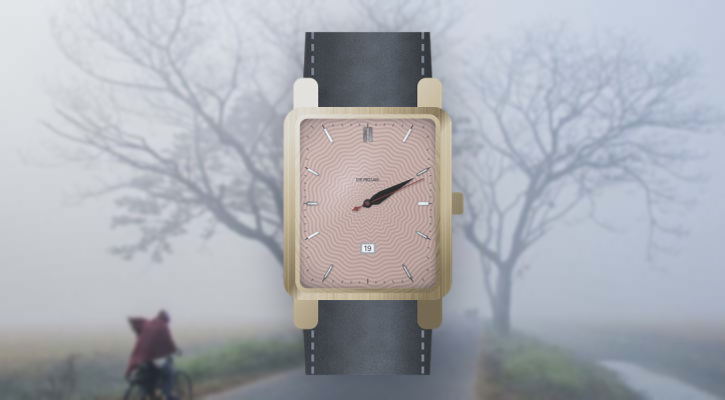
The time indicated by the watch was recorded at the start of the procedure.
2:10:11
